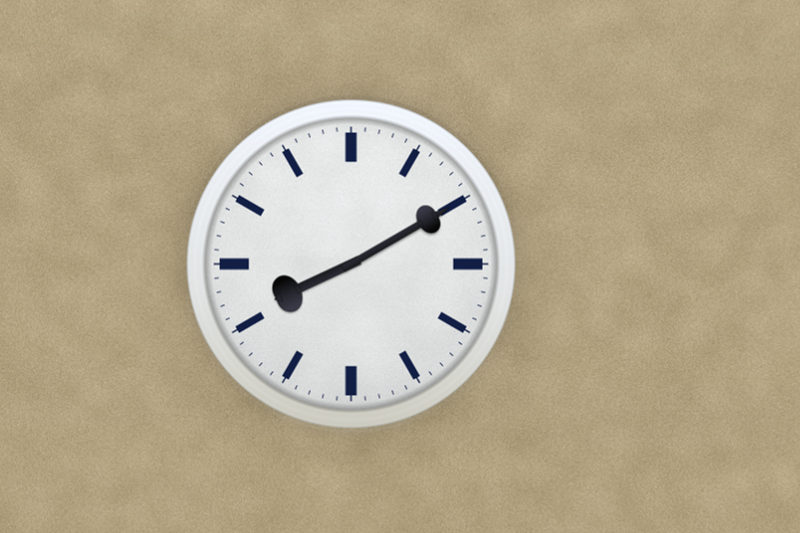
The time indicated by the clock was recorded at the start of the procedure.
8:10
